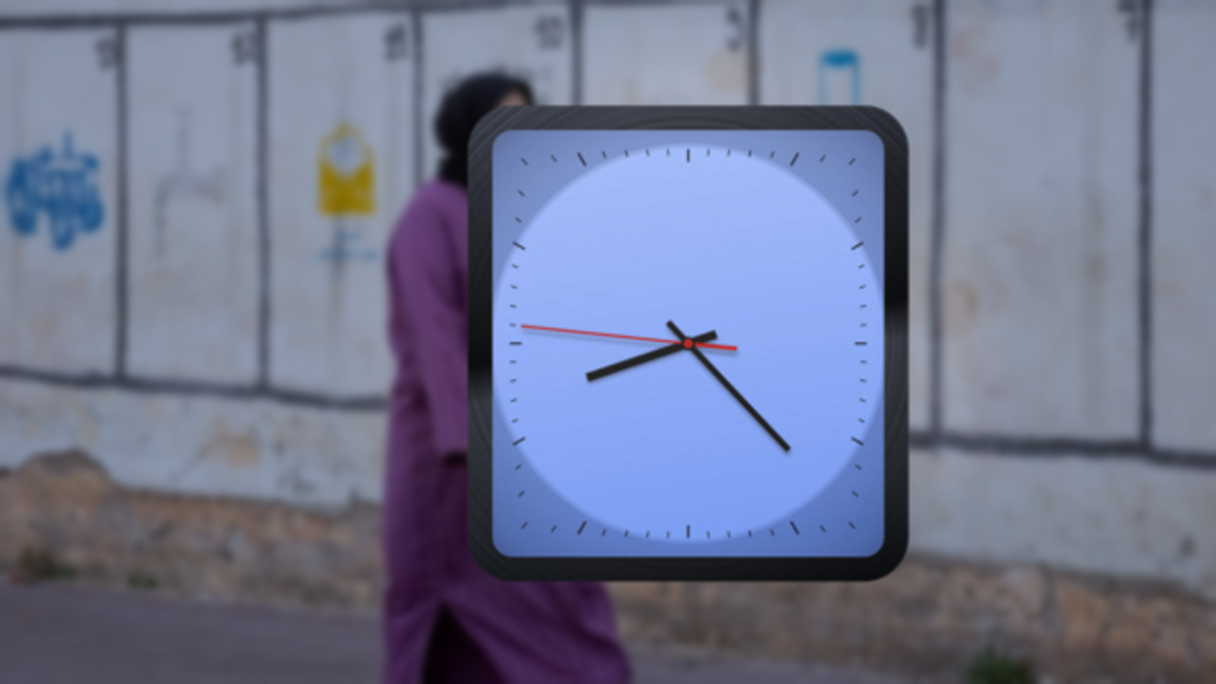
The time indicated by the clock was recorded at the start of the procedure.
8:22:46
